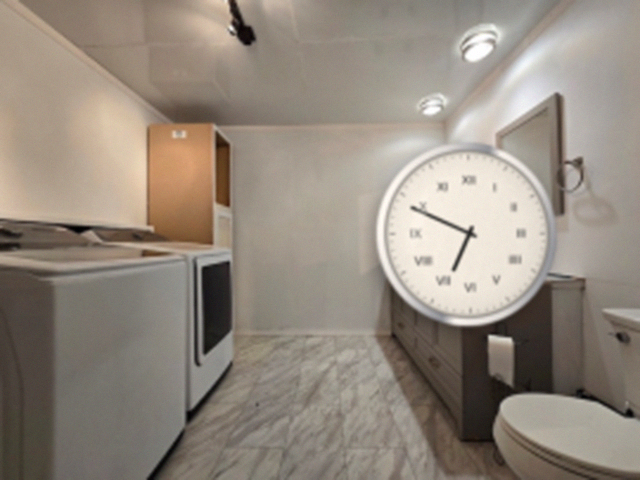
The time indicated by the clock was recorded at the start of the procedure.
6:49
